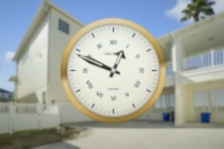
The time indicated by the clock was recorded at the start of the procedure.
12:49
